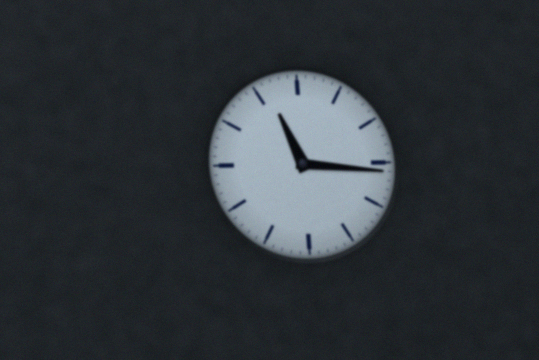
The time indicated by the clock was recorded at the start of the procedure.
11:16
